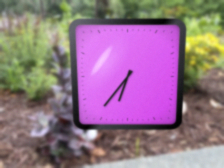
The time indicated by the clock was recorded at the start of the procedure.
6:36
